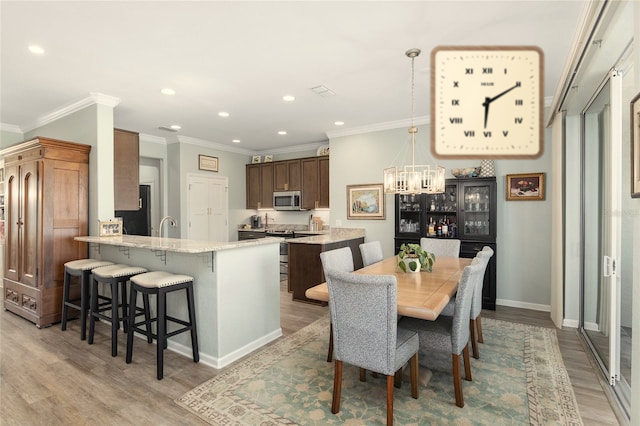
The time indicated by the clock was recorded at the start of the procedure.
6:10
